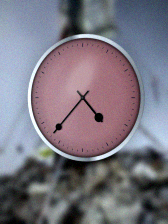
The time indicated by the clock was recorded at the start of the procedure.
4:37
